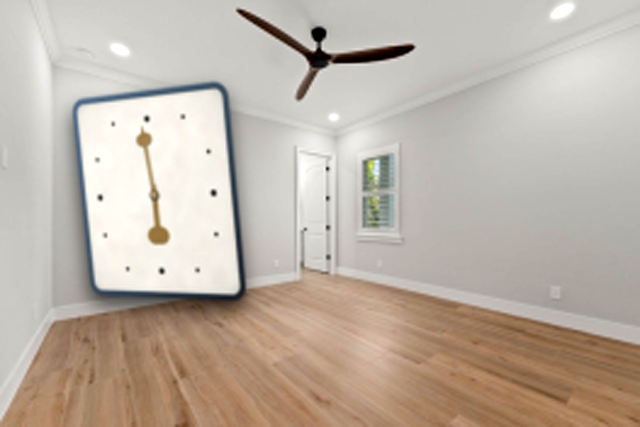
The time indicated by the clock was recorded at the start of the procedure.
5:59
